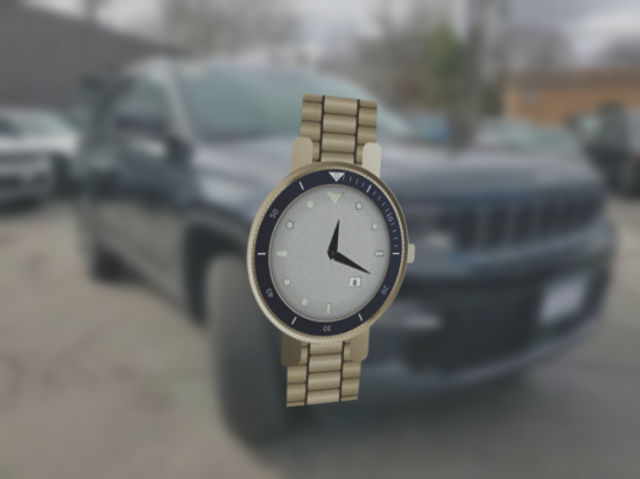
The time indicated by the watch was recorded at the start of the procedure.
12:19
